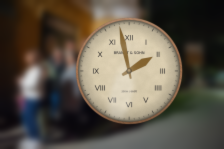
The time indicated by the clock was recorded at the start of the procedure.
1:58
